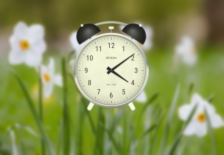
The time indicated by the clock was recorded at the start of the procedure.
4:09
